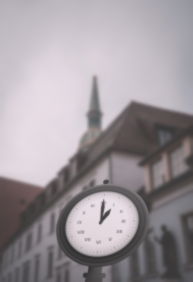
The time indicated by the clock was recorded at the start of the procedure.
1:00
